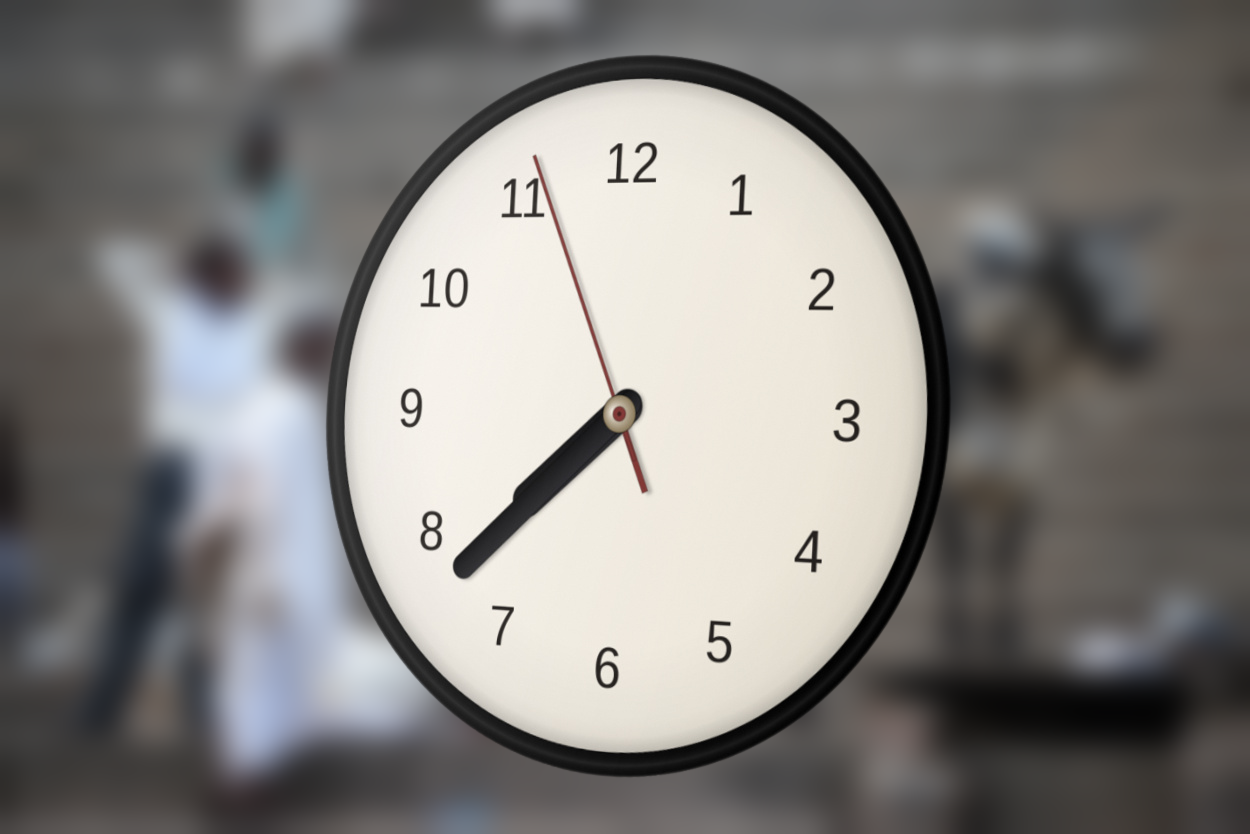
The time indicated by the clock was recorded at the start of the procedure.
7:37:56
